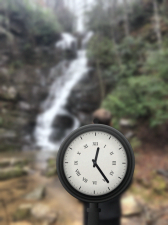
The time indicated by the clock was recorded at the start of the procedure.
12:24
